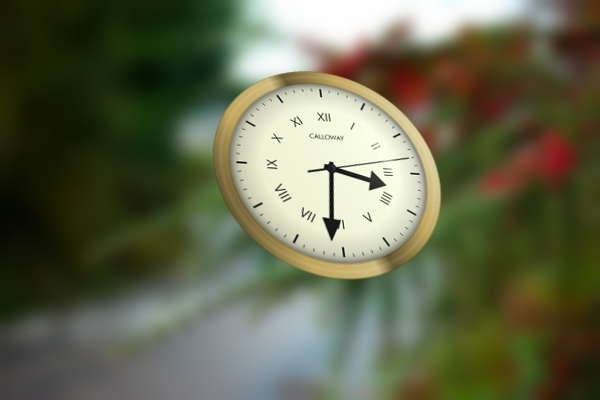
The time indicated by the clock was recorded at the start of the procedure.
3:31:13
